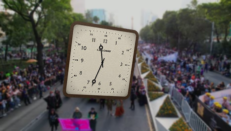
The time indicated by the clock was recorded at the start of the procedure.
11:33
